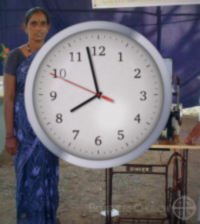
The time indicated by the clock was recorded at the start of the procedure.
7:57:49
